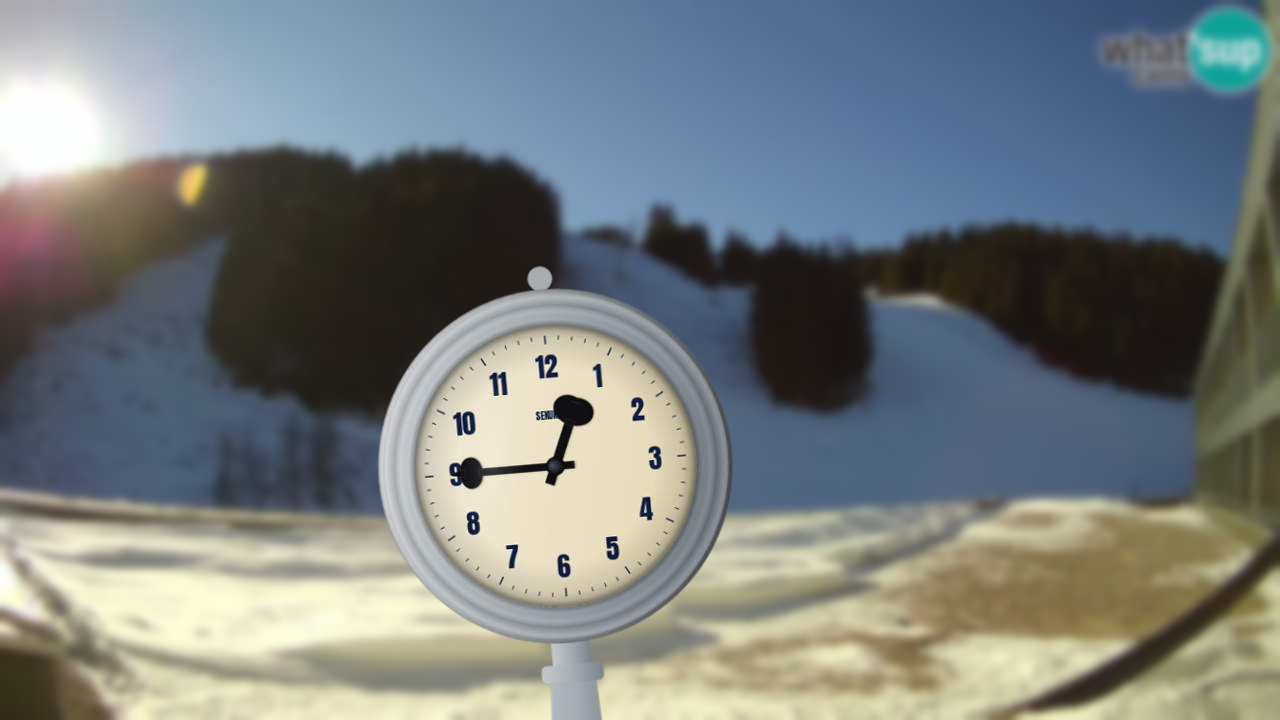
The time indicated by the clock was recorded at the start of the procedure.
12:45
